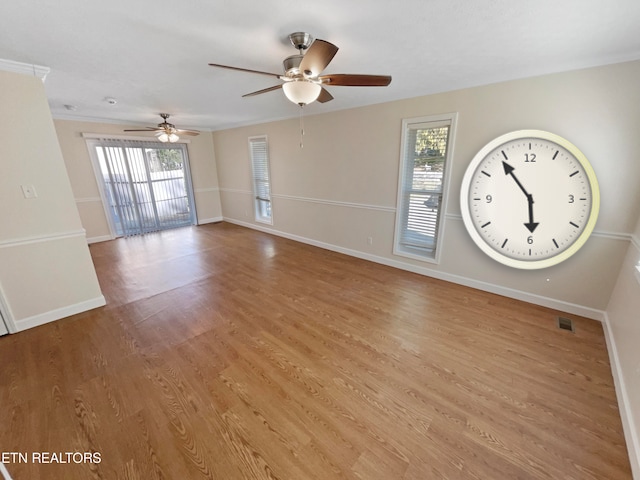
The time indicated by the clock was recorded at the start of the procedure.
5:54
